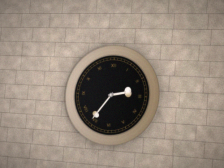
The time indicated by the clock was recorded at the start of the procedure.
2:36
